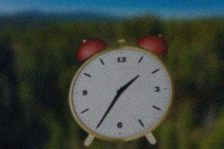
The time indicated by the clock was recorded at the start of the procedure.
1:35
